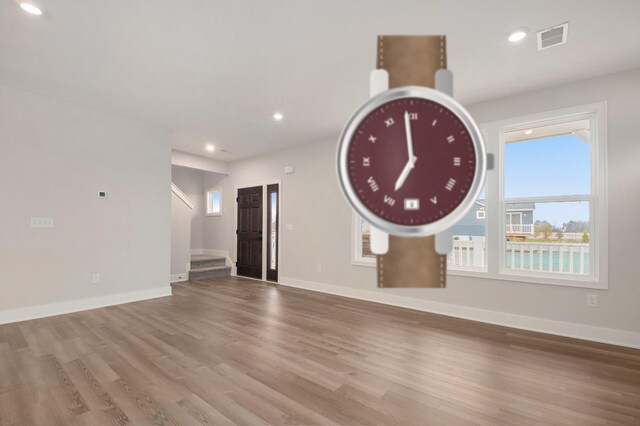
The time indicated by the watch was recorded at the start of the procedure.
6:59
